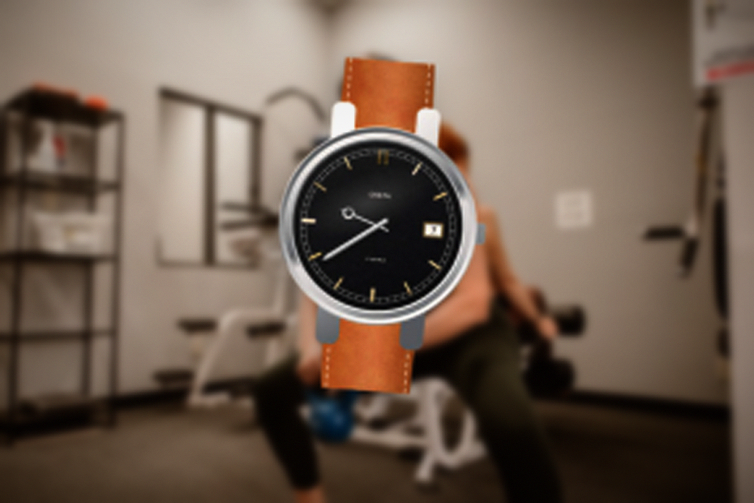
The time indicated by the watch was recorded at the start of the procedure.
9:39
